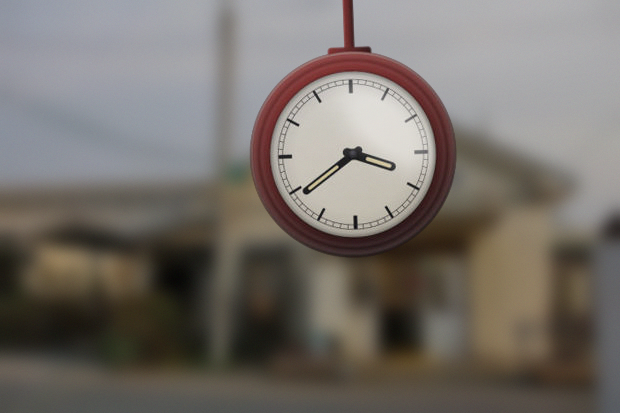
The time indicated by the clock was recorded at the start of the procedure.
3:39
